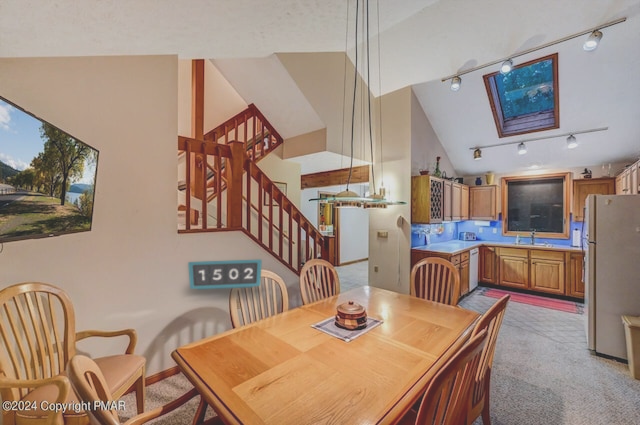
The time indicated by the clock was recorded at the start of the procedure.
15:02
